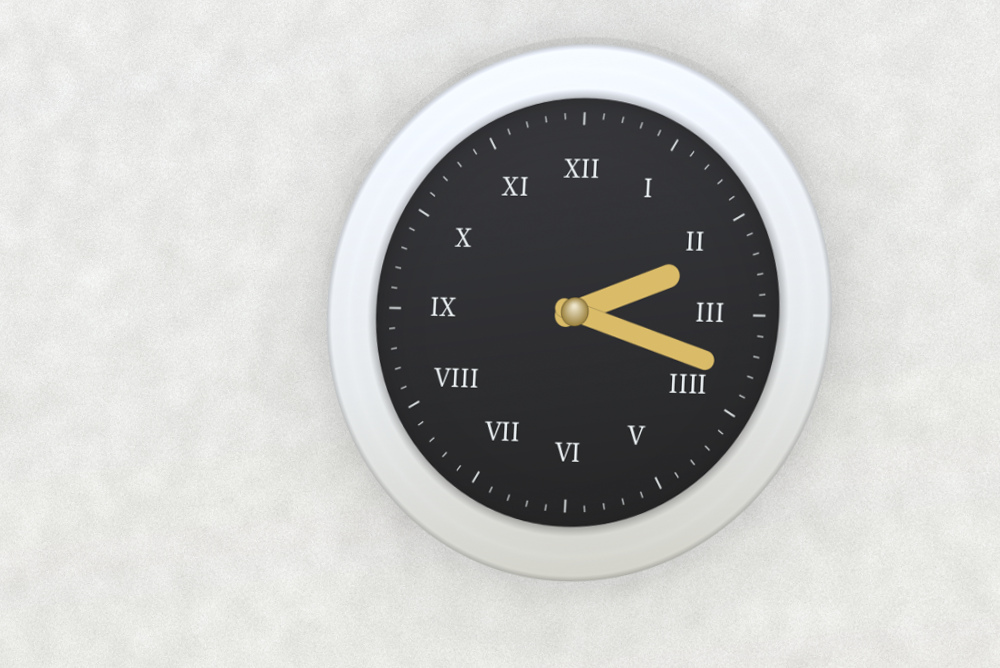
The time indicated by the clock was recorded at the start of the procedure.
2:18
